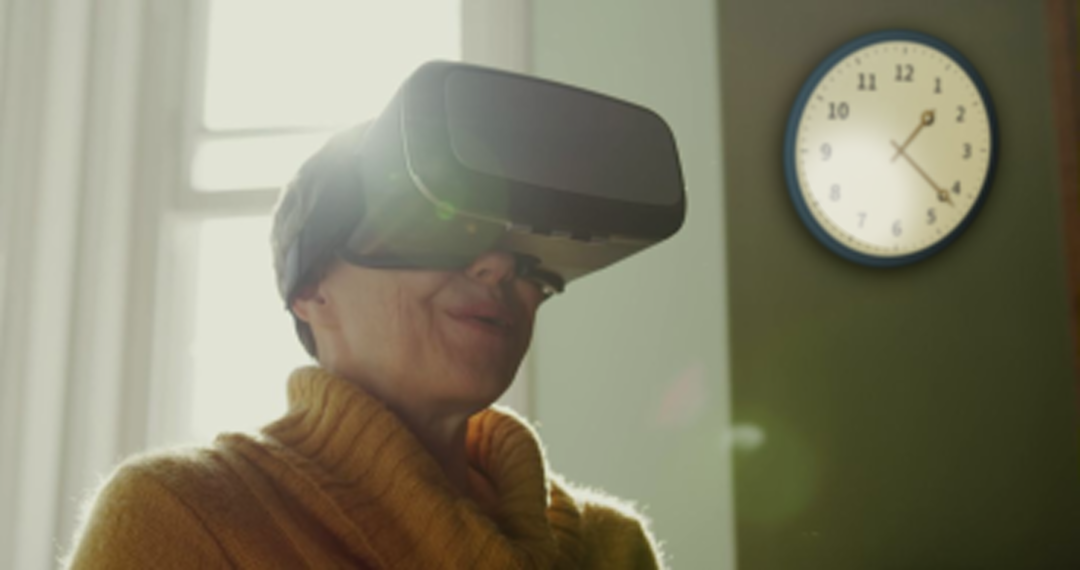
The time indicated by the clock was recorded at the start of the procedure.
1:22
